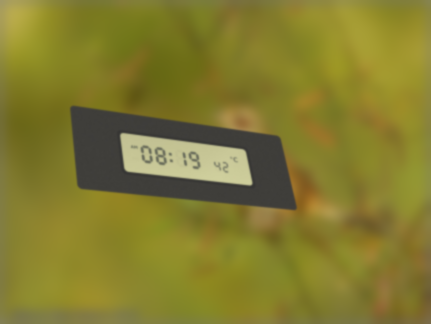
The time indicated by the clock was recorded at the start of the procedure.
8:19
